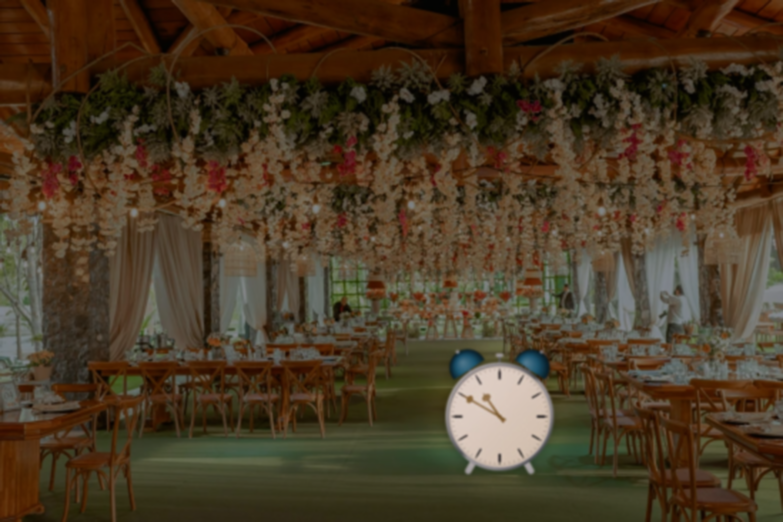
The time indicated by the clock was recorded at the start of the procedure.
10:50
